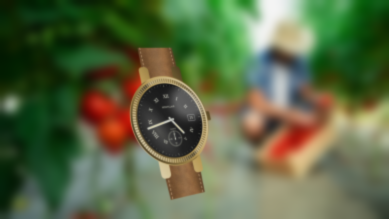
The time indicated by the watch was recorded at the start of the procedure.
4:43
